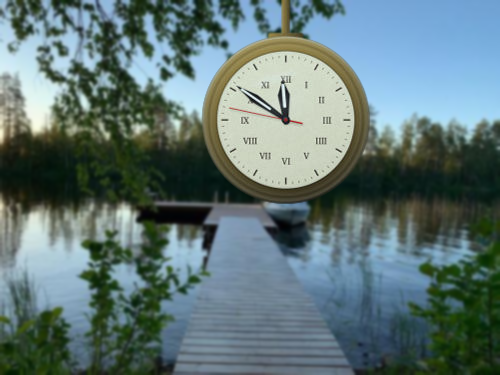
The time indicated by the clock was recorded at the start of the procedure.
11:50:47
